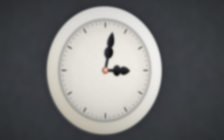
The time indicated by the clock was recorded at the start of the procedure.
3:02
